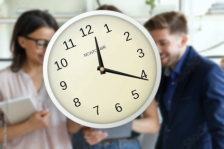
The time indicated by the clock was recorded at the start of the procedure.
12:21
